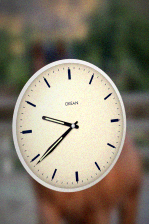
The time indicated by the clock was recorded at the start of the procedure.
9:39
